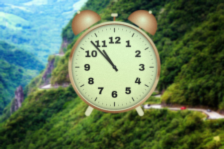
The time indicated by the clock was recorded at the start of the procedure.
10:53
